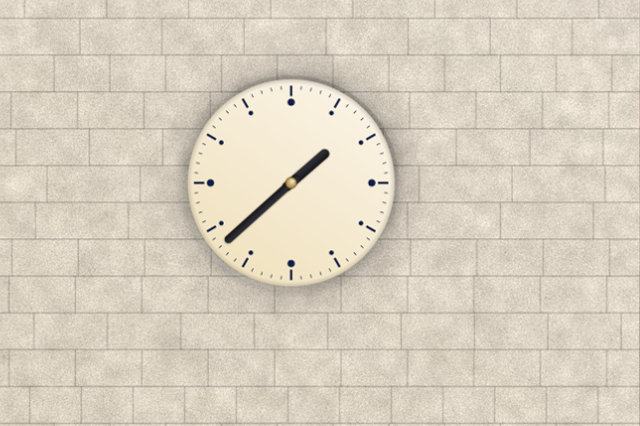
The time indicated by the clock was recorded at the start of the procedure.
1:38
